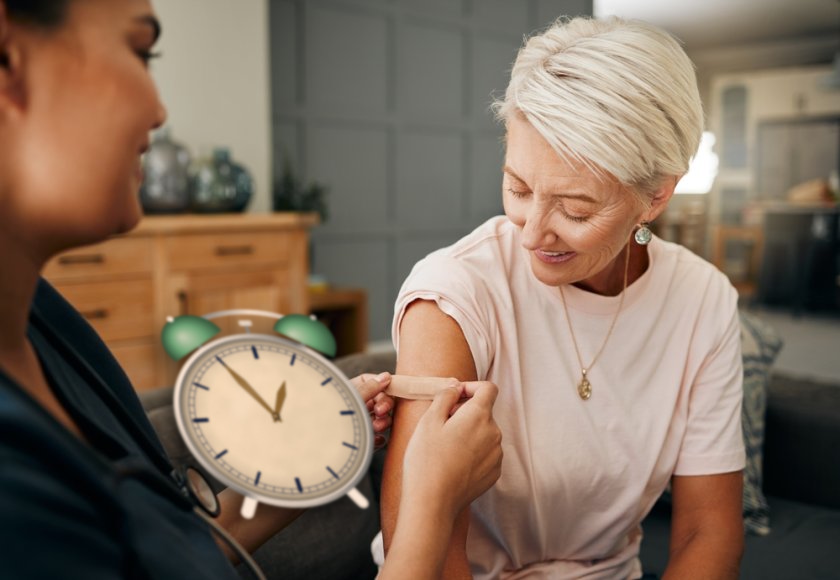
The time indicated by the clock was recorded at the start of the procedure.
12:55
